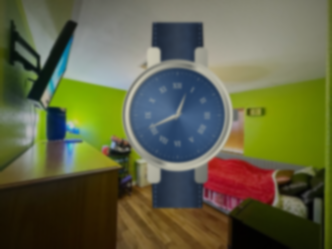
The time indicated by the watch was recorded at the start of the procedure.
12:41
